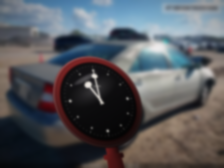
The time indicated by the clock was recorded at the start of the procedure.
11:00
